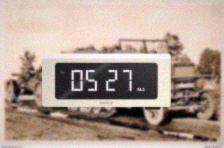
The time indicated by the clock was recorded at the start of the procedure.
5:27
